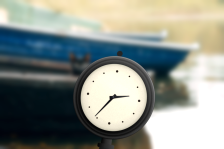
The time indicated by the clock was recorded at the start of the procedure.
2:36
